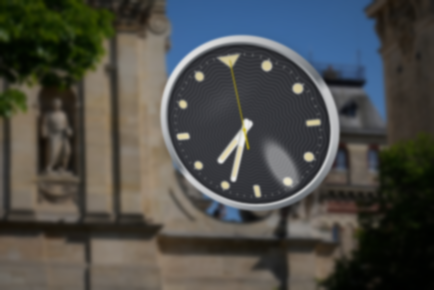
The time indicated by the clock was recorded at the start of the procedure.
7:34:00
